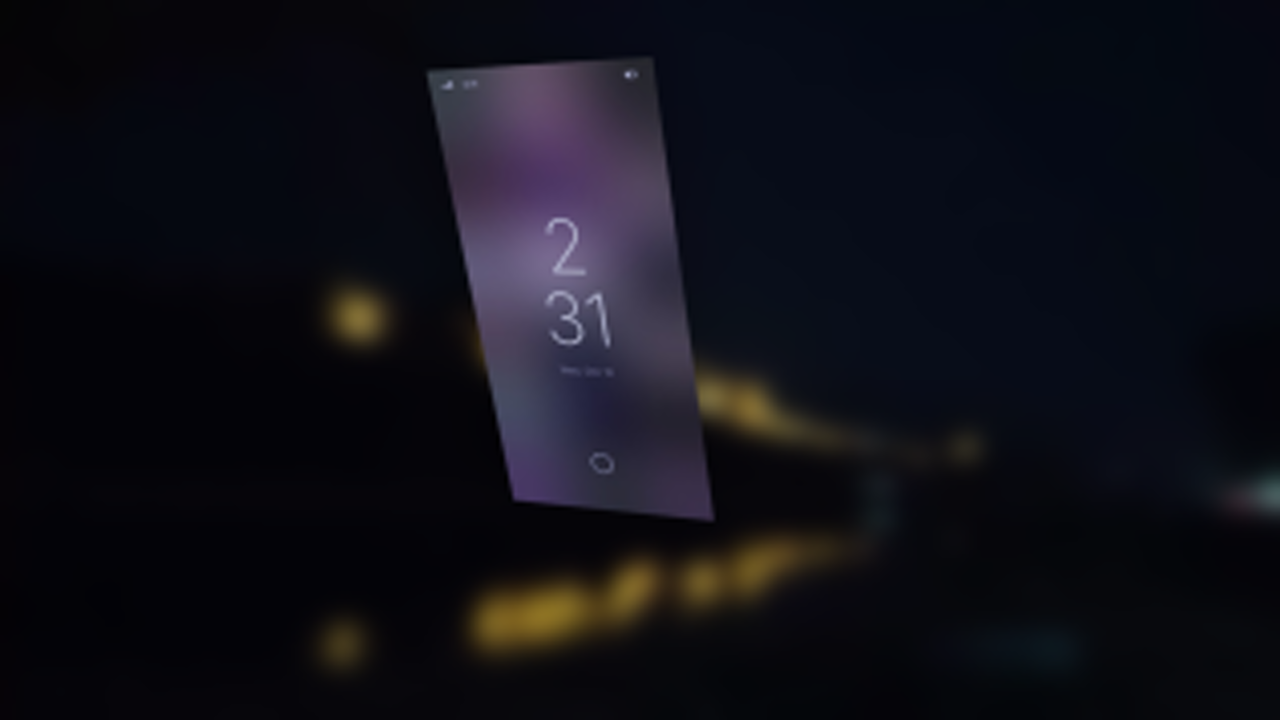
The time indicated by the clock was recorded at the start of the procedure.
2:31
